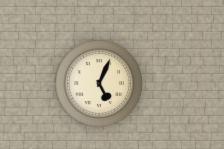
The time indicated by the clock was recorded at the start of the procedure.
5:04
